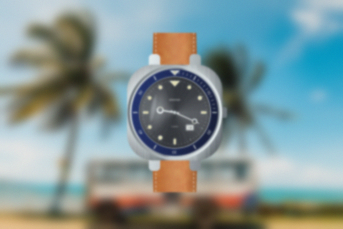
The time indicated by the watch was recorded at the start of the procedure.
9:19
